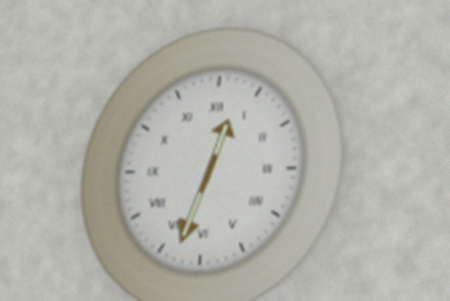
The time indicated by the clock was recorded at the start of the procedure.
12:33
